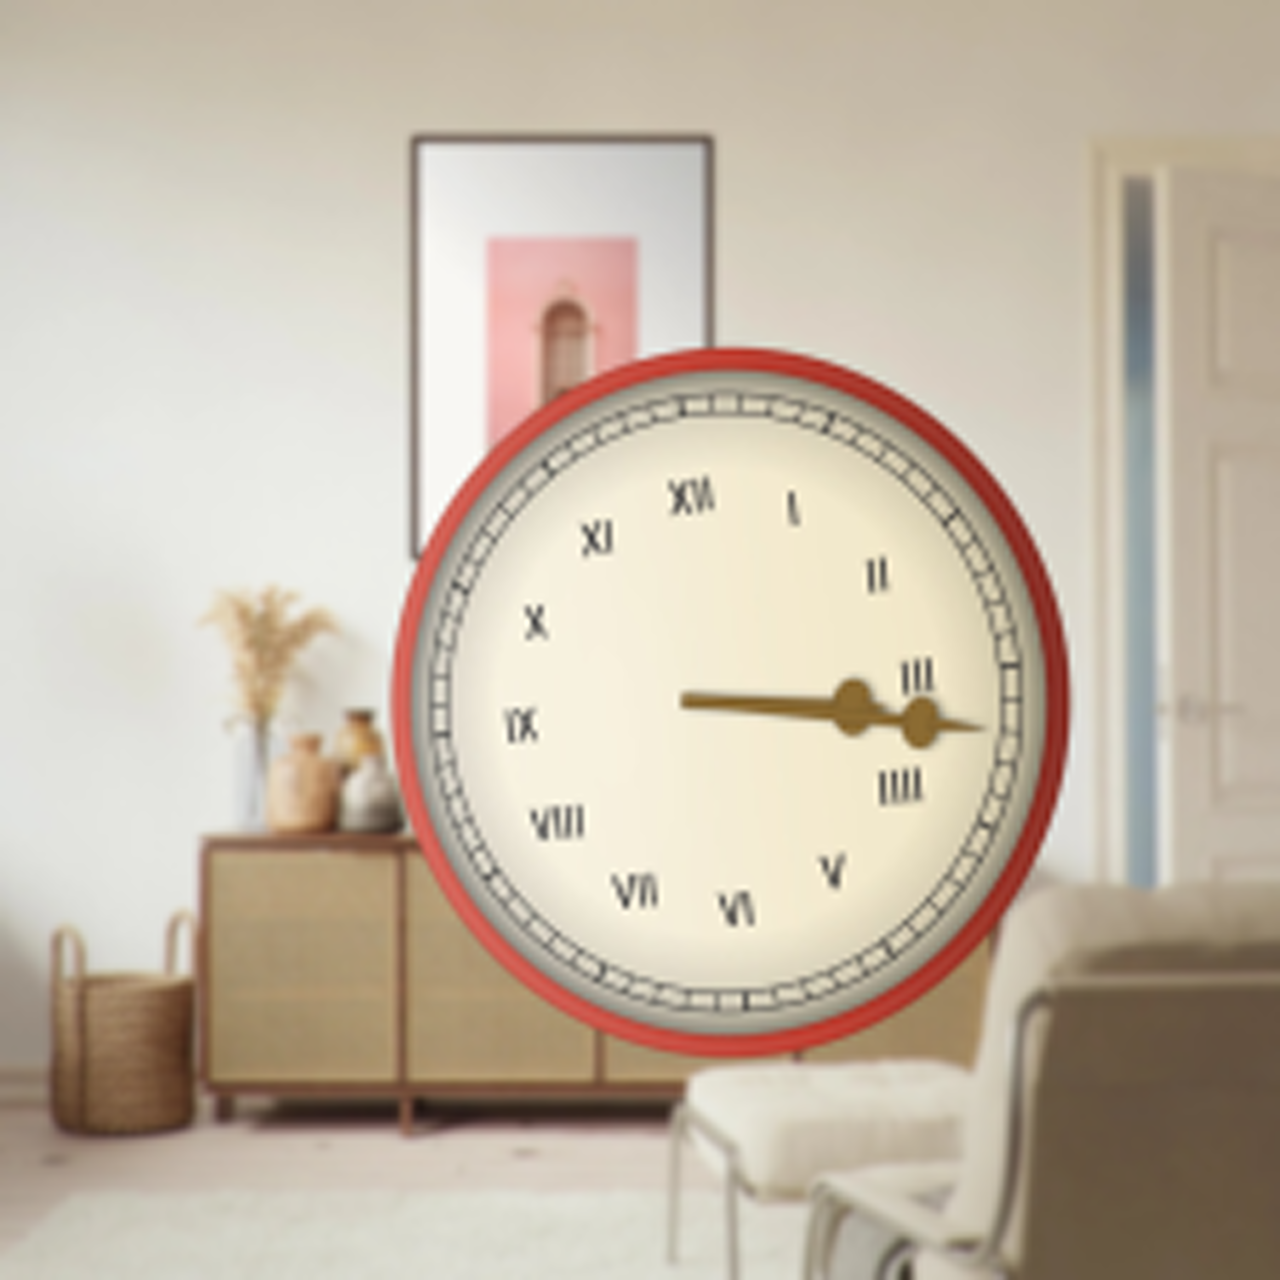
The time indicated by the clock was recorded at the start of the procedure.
3:17
